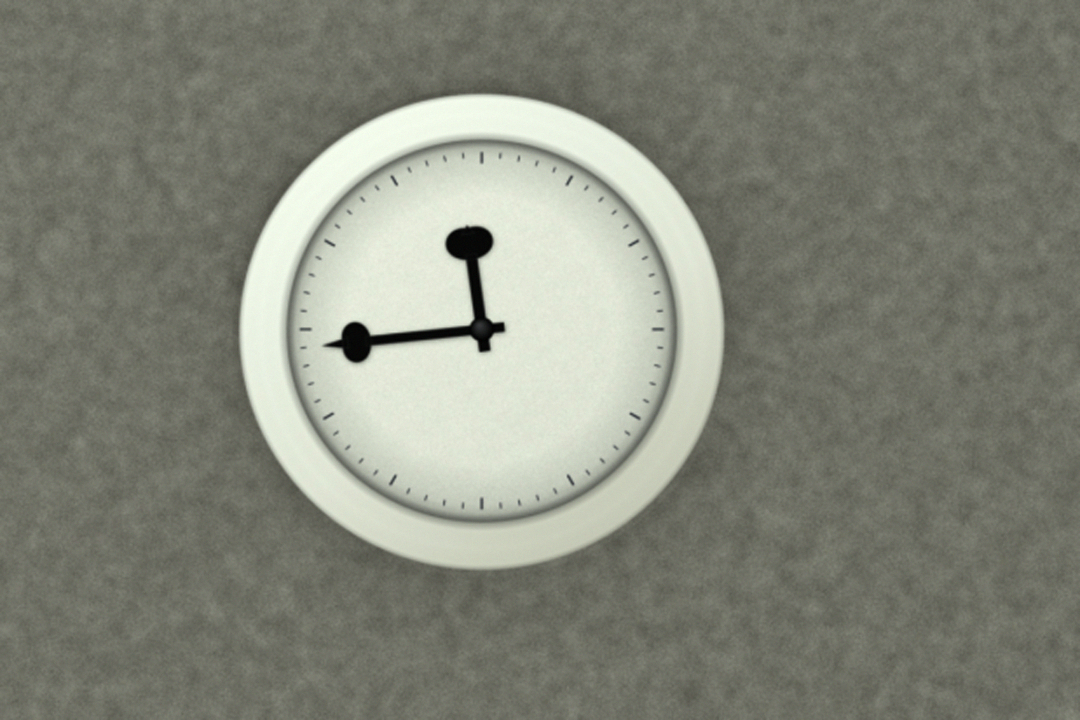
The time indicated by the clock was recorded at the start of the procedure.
11:44
